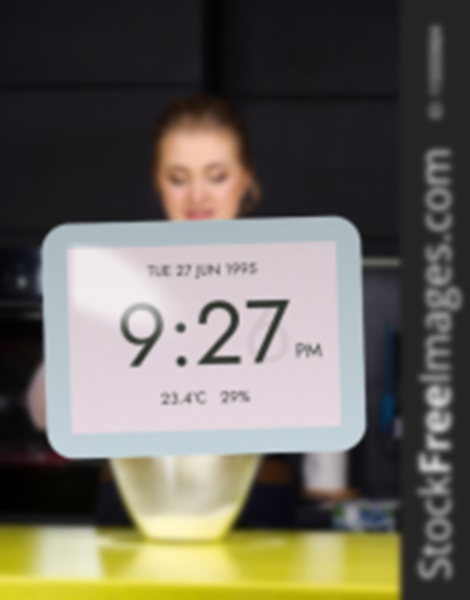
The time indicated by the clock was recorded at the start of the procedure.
9:27
